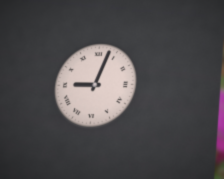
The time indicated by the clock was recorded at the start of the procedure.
9:03
